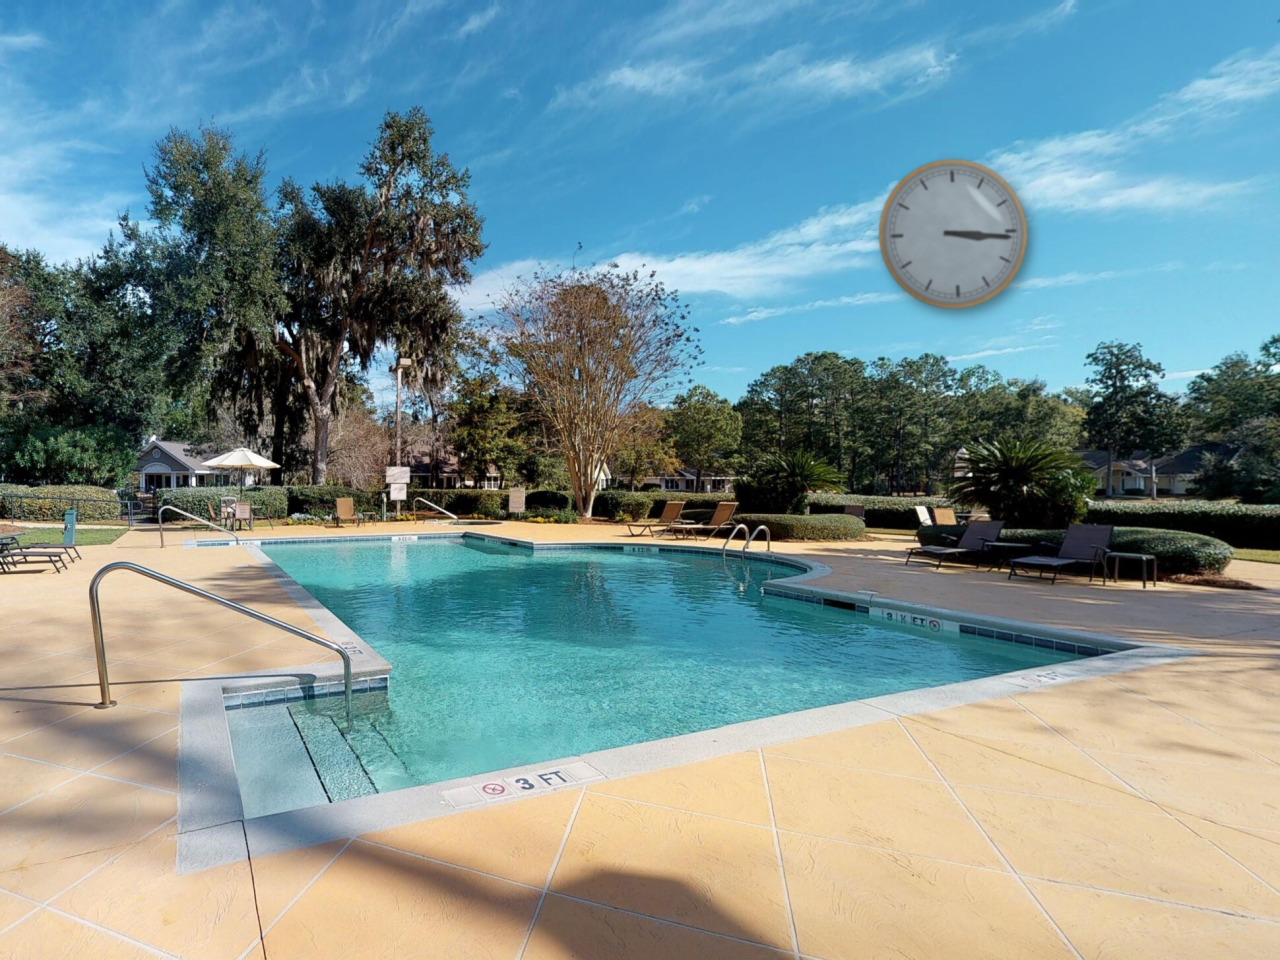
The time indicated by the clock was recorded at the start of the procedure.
3:16
